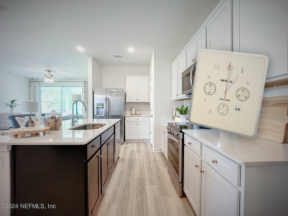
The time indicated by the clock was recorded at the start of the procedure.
1:01
